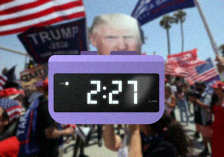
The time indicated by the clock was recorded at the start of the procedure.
2:27
